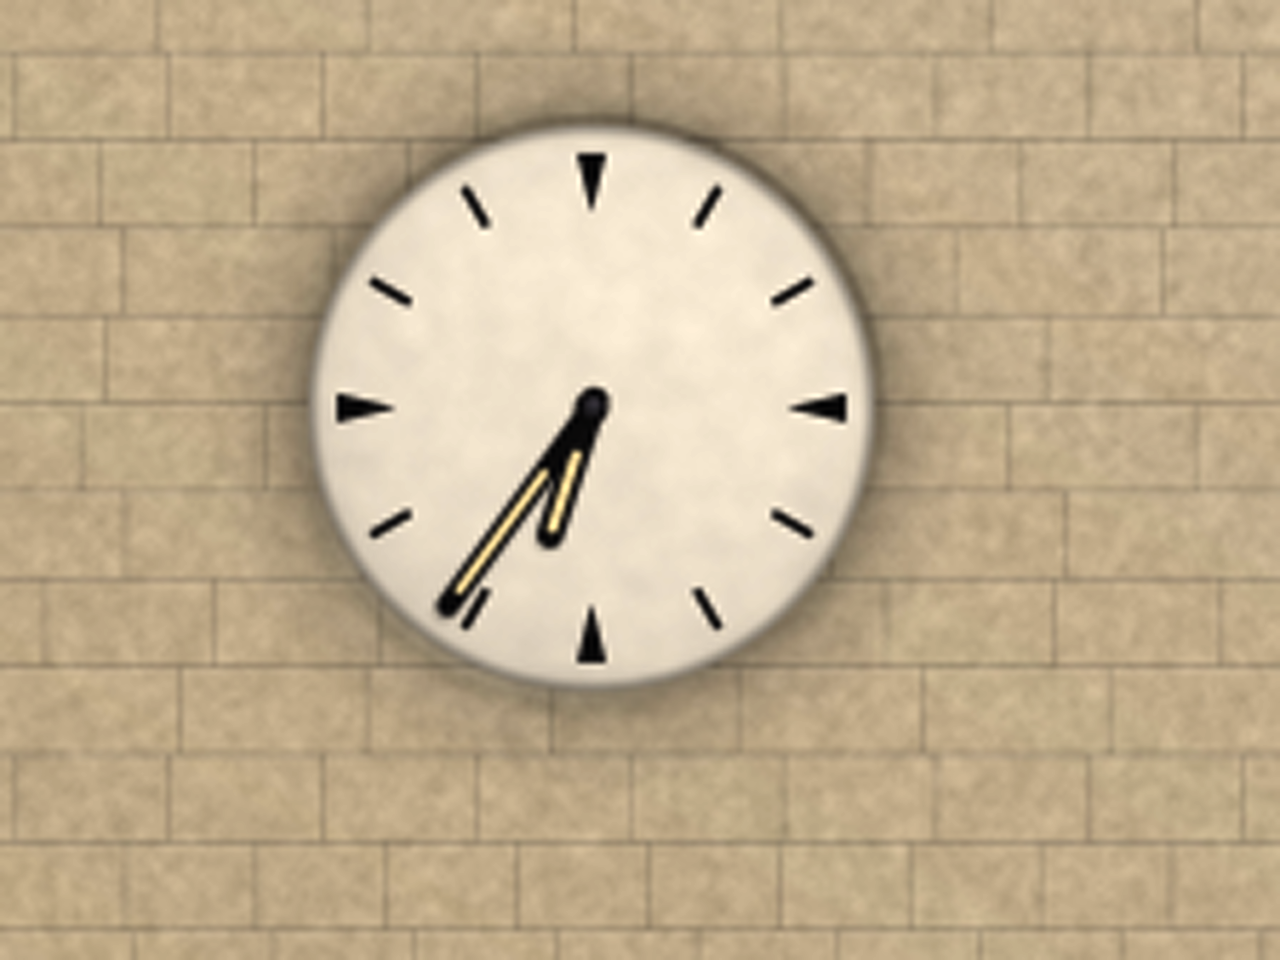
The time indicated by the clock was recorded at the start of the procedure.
6:36
